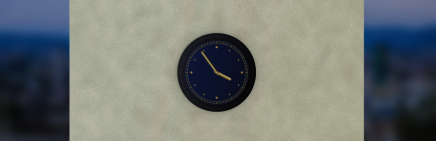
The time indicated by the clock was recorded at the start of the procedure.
3:54
